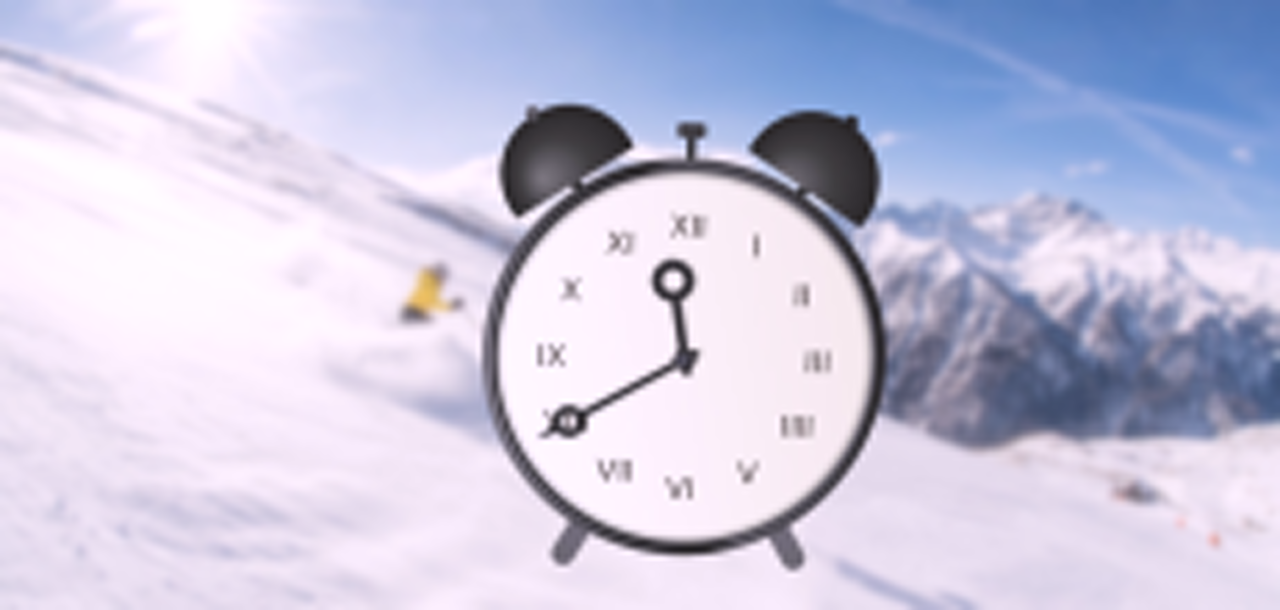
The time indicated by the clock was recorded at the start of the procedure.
11:40
